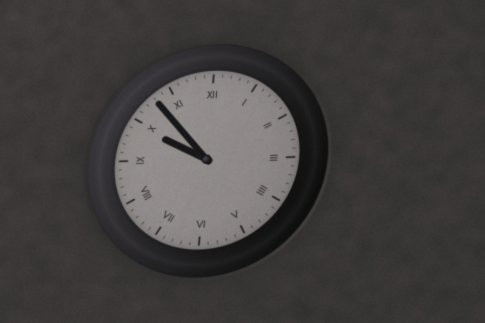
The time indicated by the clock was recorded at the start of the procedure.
9:53
